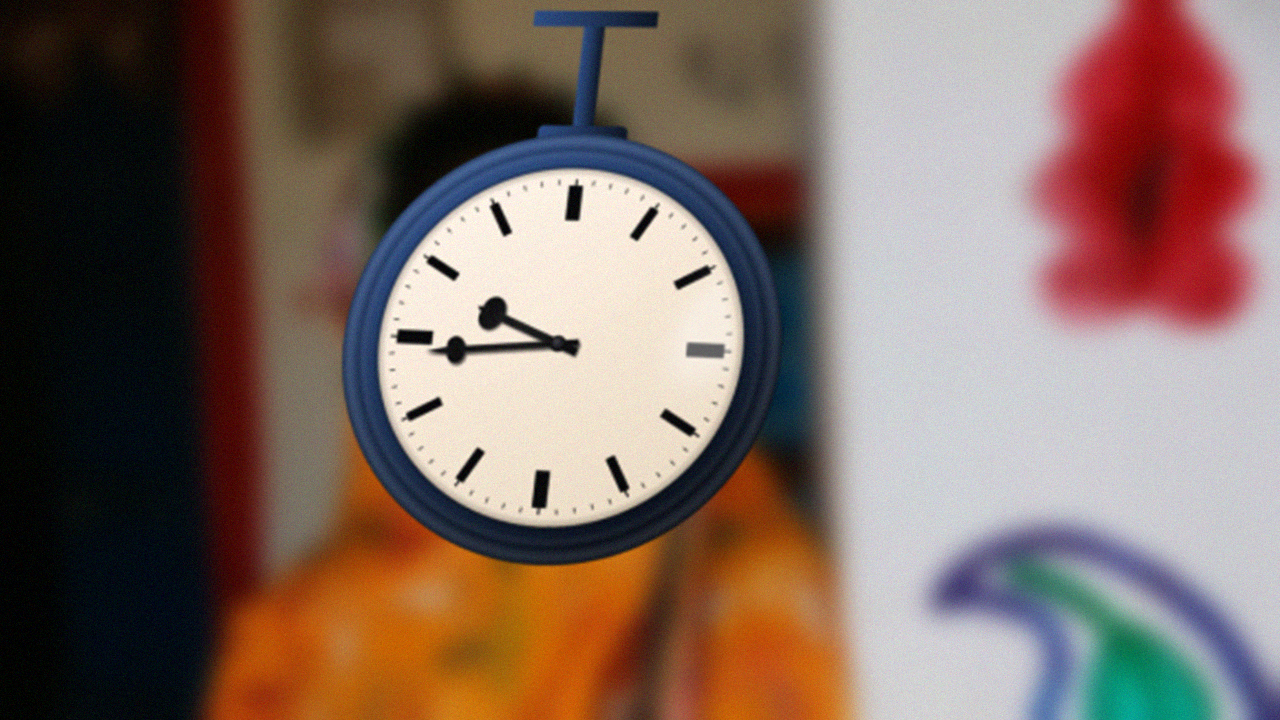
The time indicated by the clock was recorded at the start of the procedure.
9:44
